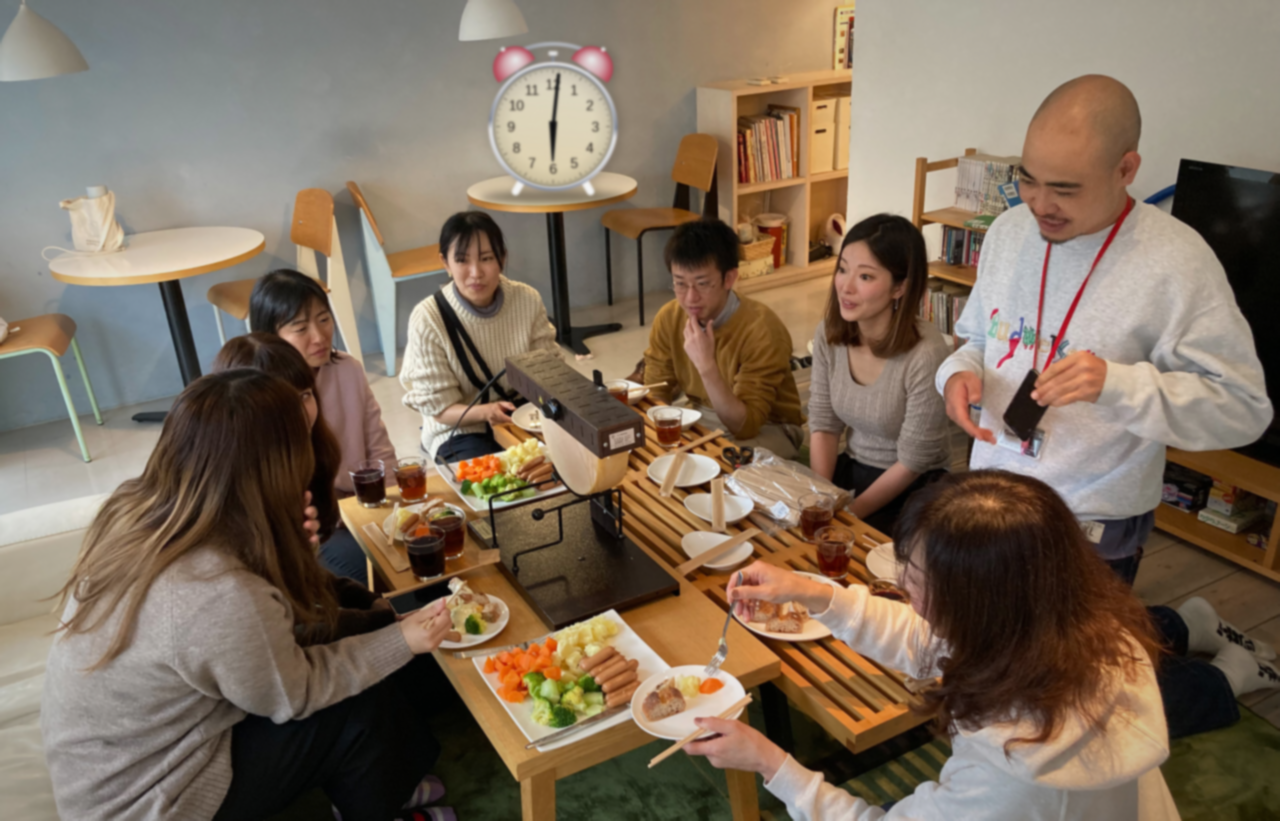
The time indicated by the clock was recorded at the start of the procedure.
6:01
